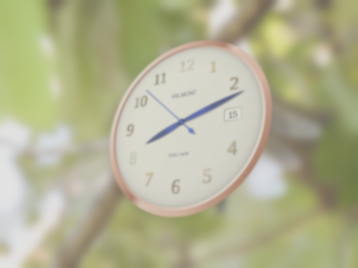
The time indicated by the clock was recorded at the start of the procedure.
8:11:52
